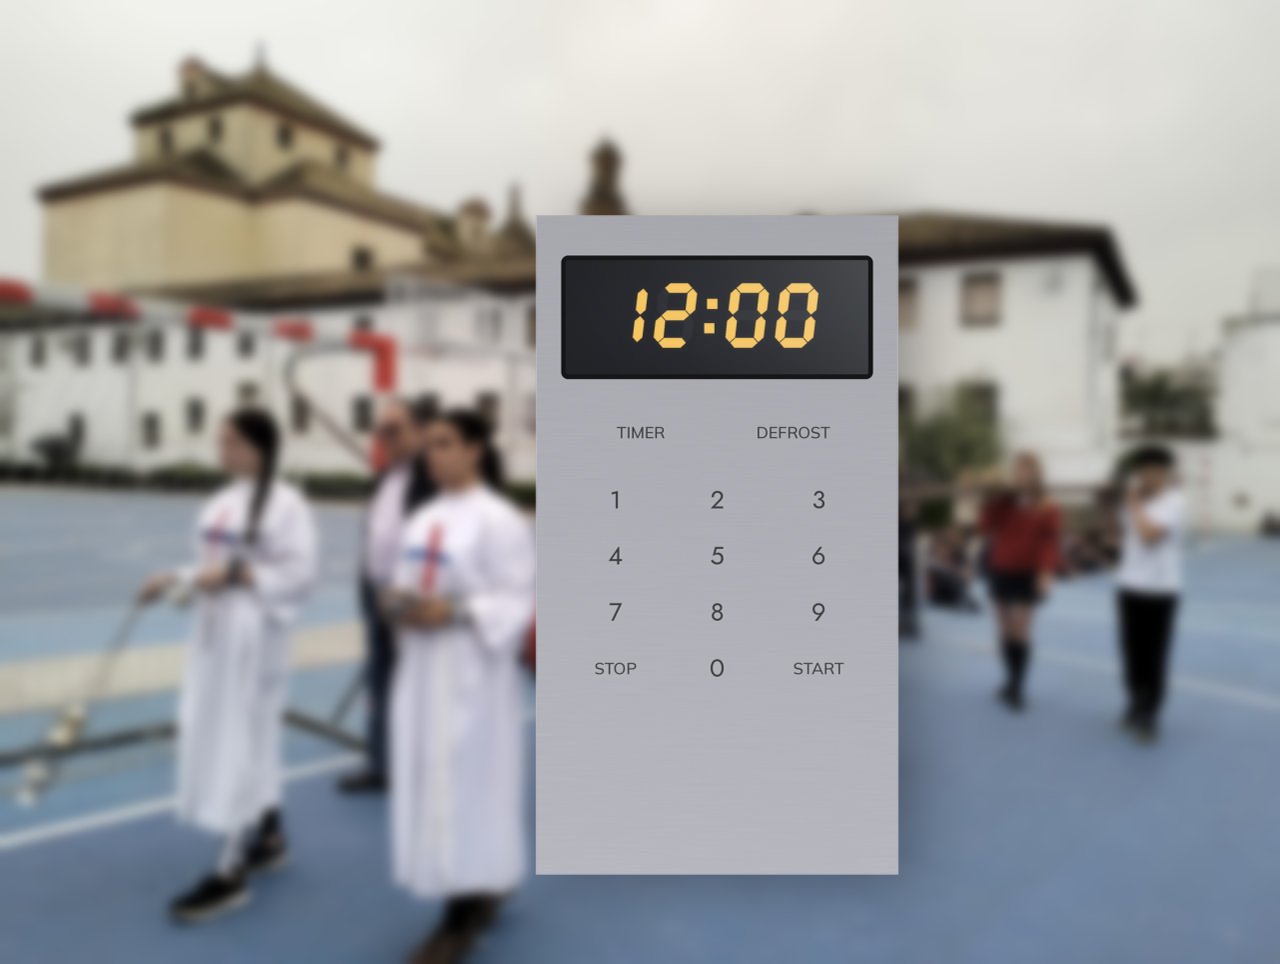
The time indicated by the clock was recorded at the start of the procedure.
12:00
